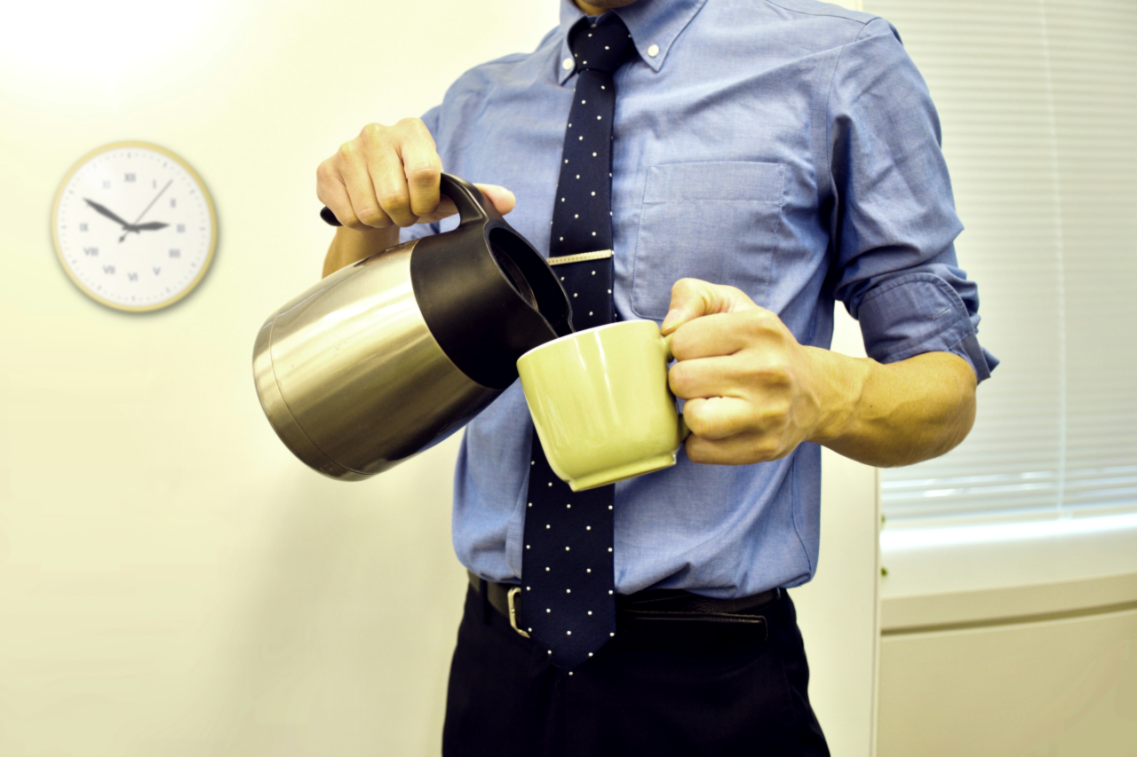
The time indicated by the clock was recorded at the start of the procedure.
2:50:07
